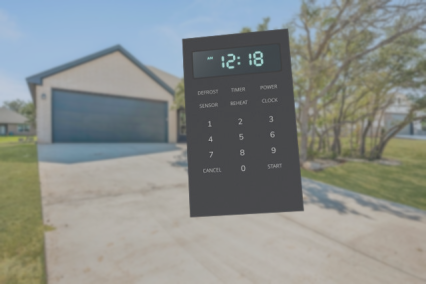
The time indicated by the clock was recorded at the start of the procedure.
12:18
